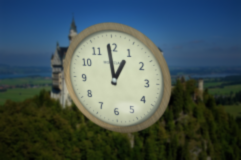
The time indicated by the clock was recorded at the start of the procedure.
12:59
